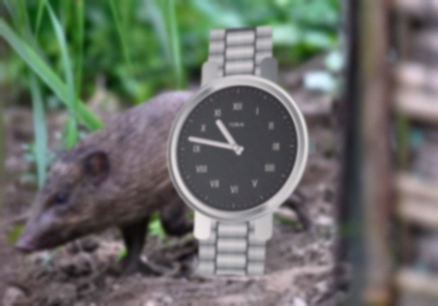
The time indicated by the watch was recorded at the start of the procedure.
10:47
